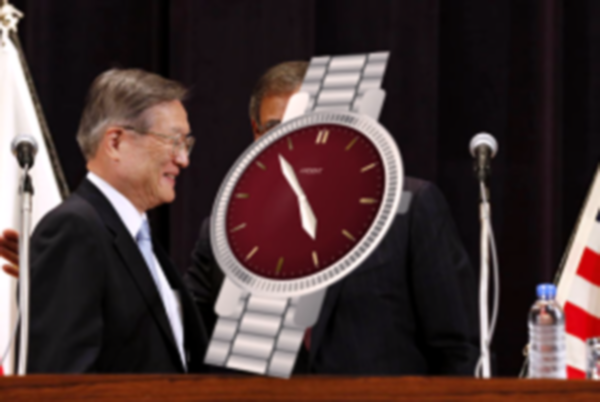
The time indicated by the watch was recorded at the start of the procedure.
4:53
